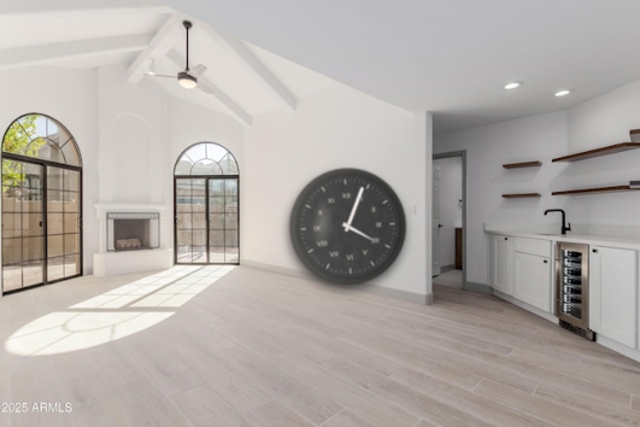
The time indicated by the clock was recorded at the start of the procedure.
4:04
